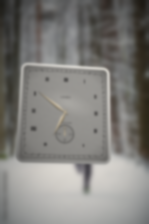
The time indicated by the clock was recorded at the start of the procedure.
6:51
